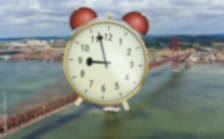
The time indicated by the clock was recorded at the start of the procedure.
8:57
